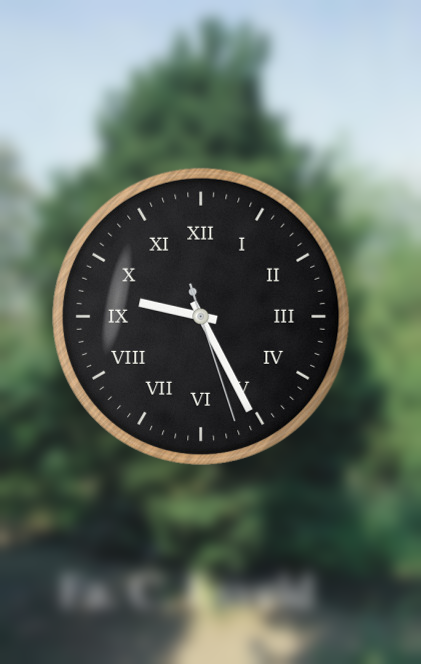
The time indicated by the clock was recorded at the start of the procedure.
9:25:27
